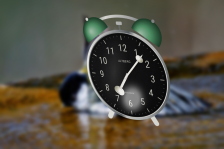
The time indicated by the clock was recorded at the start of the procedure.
7:07
